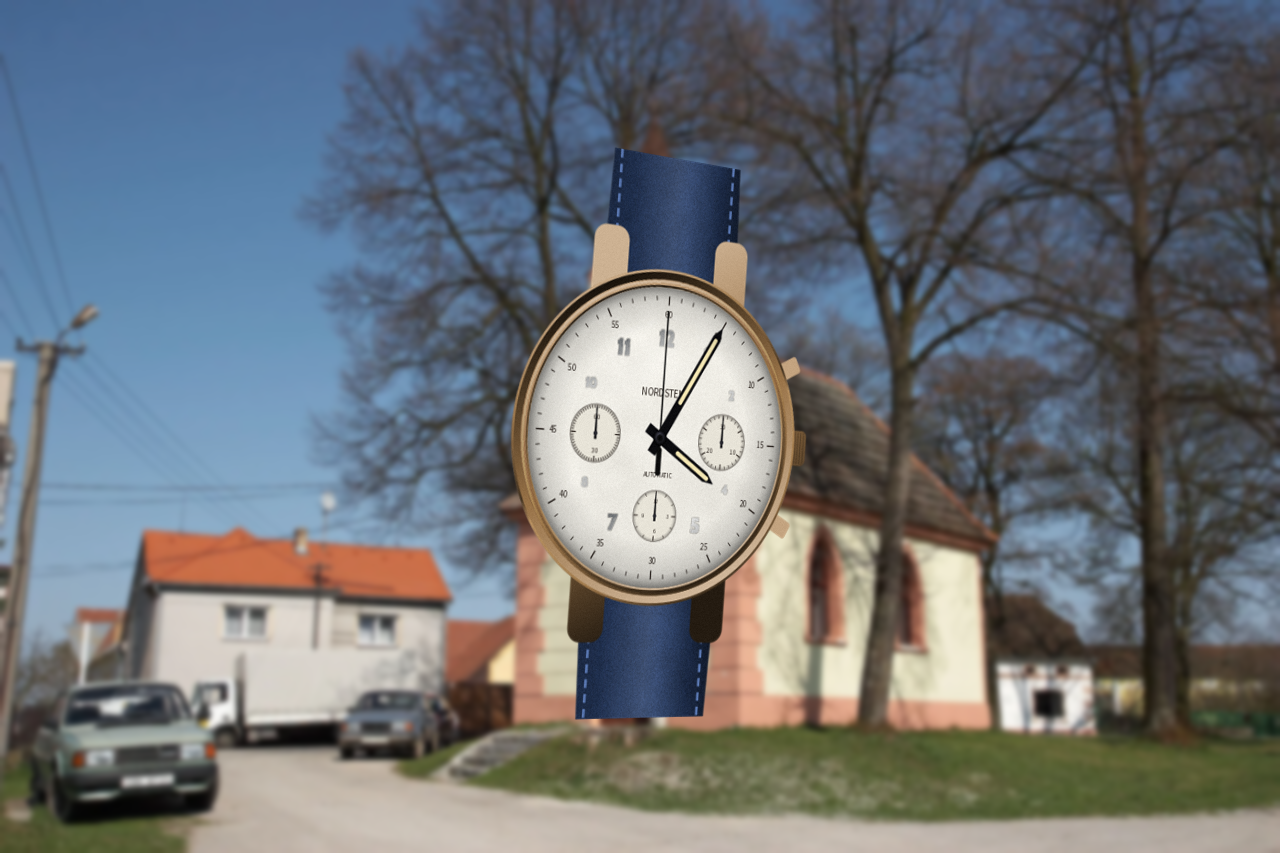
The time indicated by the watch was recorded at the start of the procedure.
4:05
